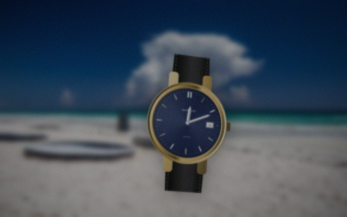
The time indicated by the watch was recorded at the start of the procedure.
12:11
